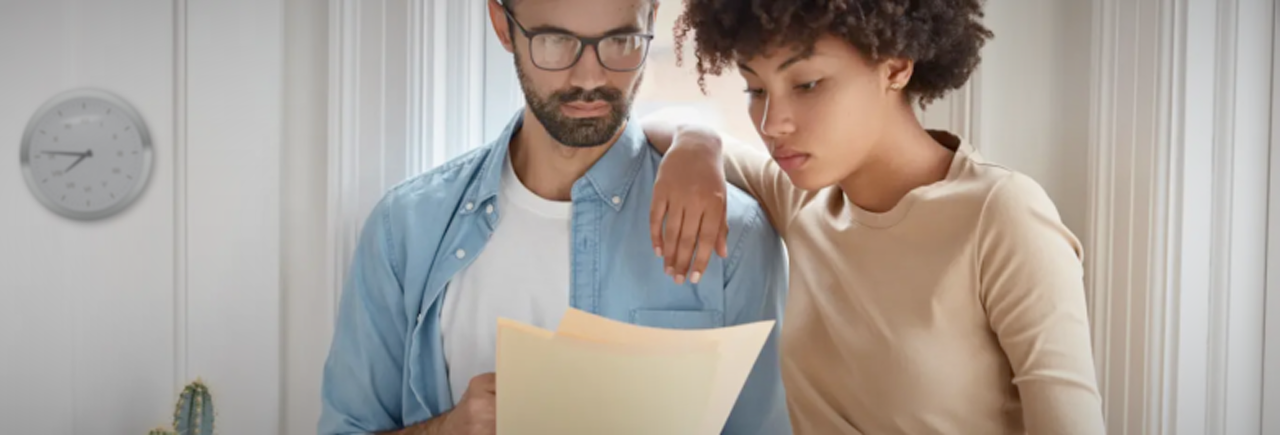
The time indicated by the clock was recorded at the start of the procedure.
7:46
